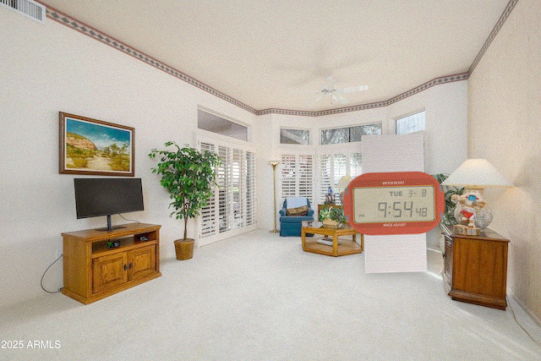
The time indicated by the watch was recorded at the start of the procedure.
9:54:48
